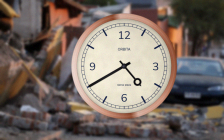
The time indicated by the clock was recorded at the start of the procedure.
4:40
